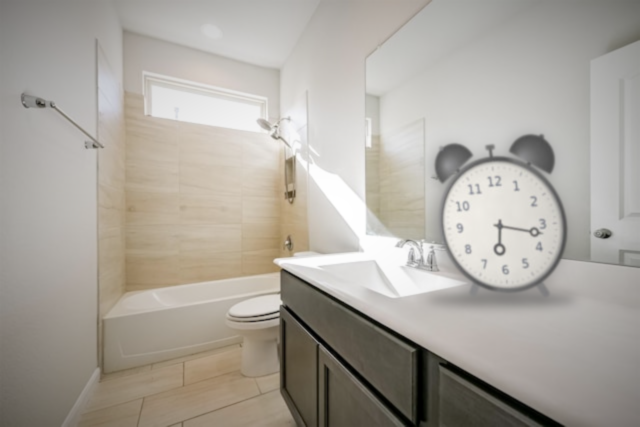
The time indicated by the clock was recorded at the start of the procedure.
6:17
